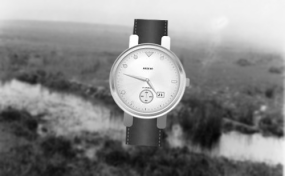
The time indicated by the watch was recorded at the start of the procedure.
4:47
